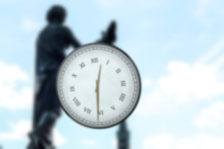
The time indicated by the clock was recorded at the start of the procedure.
12:31
